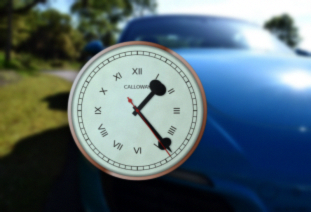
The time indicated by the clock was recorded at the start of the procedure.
1:23:24
